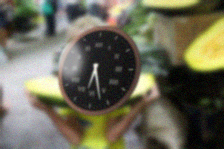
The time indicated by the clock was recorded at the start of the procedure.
6:27
